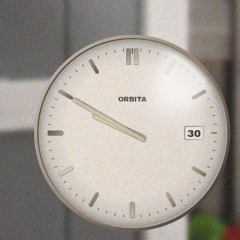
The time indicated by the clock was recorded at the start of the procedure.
9:50
